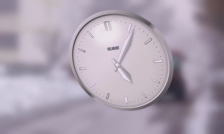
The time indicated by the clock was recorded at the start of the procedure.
5:06
